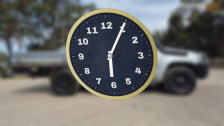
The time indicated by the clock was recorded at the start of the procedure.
6:05
